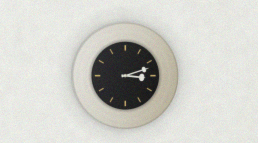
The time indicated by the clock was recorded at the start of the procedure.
3:12
